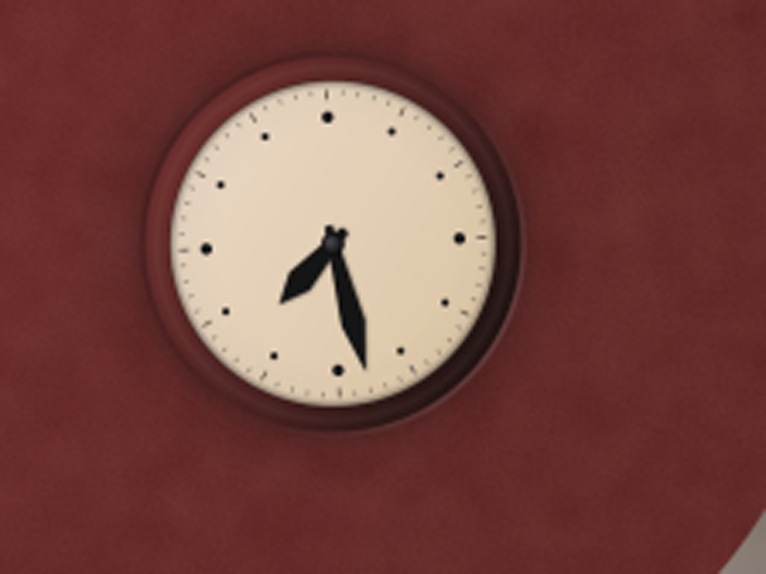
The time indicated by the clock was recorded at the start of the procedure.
7:28
